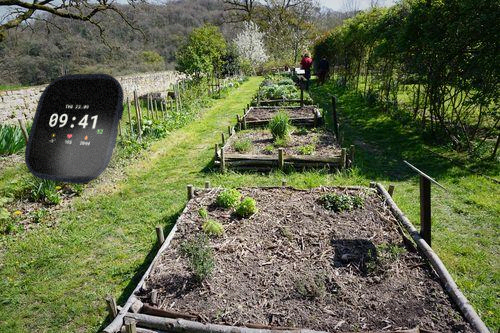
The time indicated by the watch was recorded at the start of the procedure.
9:41
